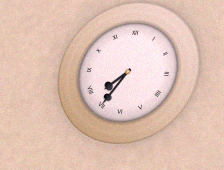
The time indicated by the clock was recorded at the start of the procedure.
7:35
